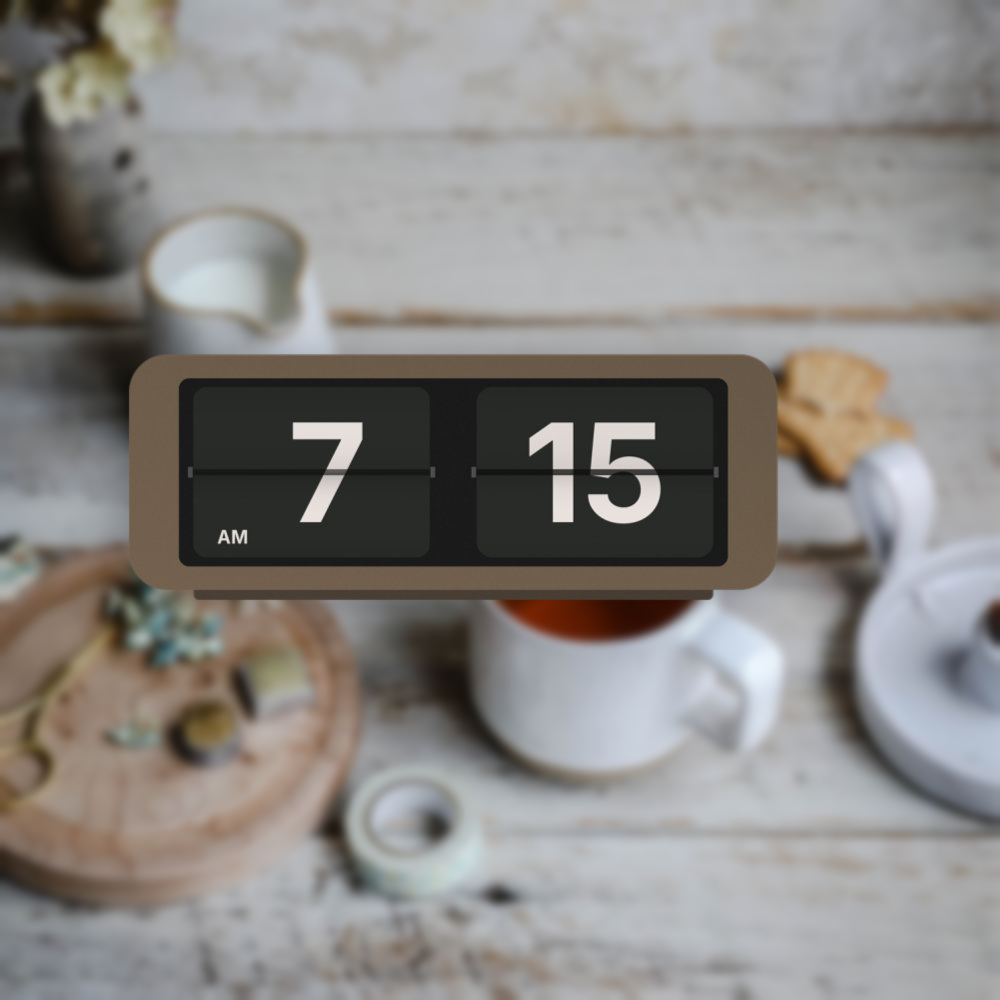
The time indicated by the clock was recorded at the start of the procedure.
7:15
